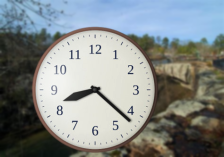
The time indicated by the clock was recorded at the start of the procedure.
8:22
